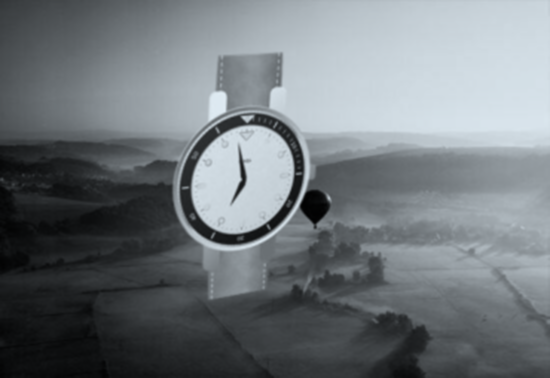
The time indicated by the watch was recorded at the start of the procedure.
6:58
